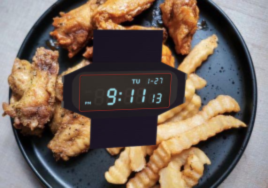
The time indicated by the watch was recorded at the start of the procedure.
9:11:13
